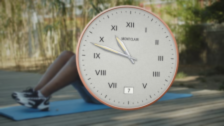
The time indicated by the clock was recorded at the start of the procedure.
10:48
